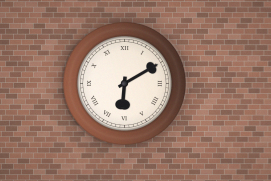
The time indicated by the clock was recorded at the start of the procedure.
6:10
